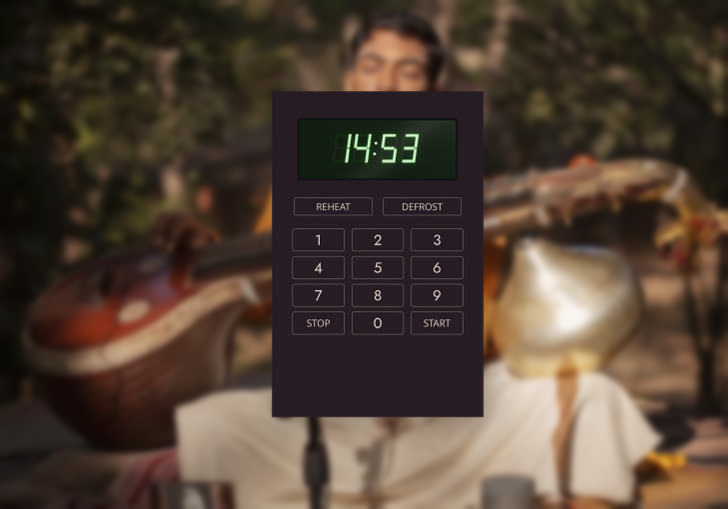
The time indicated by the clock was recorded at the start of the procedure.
14:53
